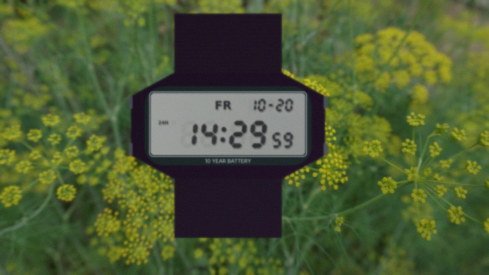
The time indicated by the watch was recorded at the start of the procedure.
14:29:59
